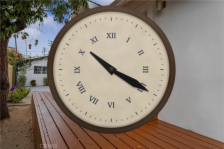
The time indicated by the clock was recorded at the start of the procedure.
10:20
